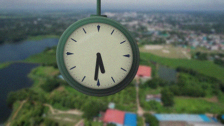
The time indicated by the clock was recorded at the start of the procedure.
5:31
